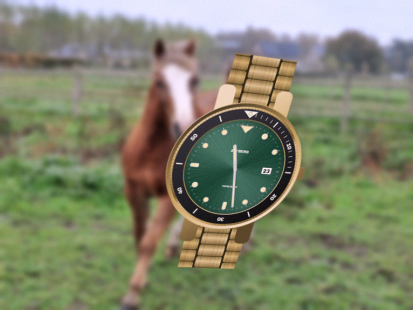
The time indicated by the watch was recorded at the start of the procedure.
11:28
